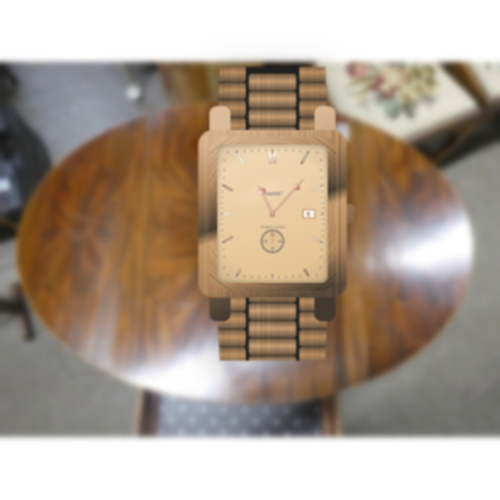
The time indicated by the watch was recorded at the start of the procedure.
11:07
